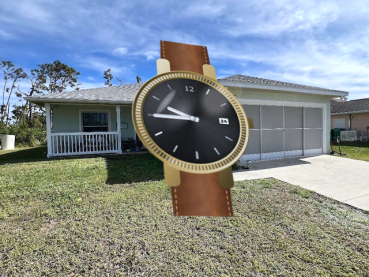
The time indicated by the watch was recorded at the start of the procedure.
9:45
